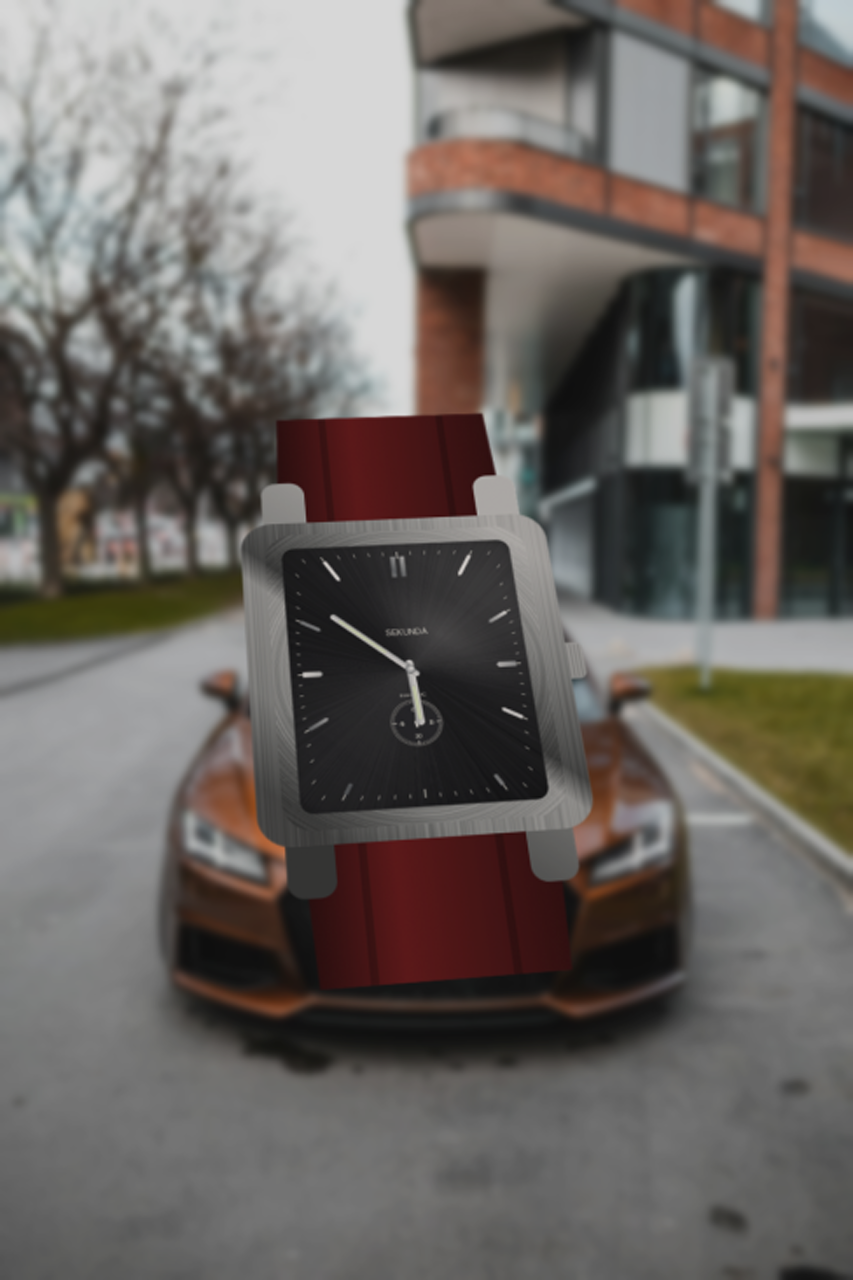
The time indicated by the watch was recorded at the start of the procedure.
5:52
